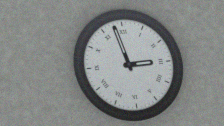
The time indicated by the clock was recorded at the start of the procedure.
2:58
